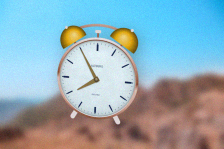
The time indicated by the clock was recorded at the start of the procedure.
7:55
